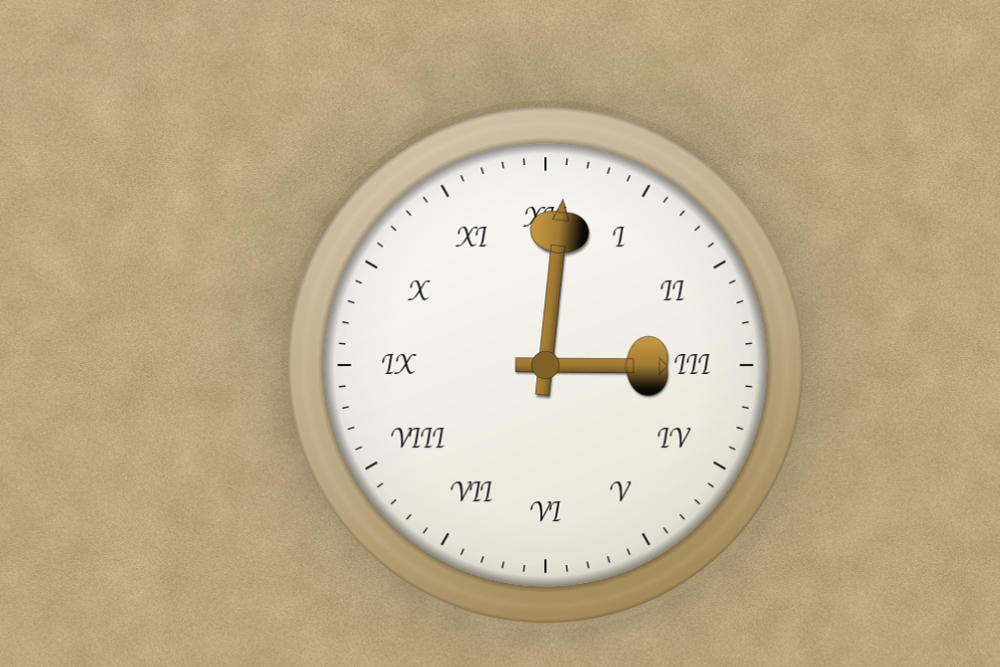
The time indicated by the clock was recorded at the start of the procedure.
3:01
